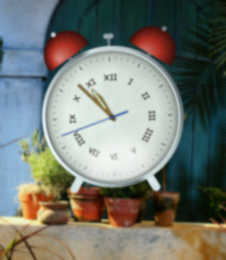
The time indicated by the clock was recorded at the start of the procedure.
10:52:42
